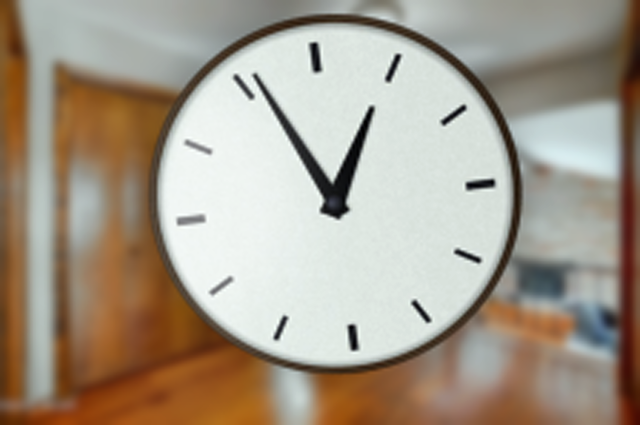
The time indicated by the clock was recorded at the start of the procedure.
12:56
